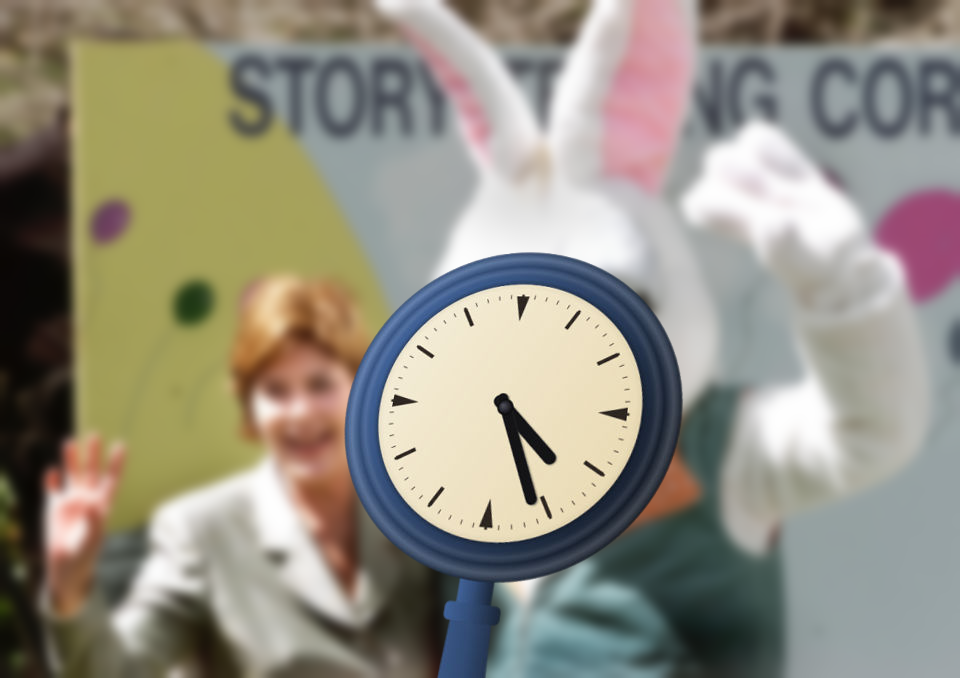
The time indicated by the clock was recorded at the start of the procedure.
4:26
